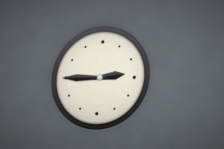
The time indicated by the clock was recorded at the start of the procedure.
2:45
